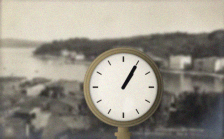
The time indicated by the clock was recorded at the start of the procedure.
1:05
